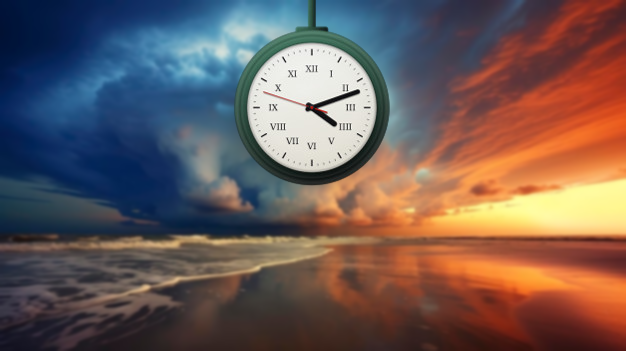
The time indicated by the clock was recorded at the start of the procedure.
4:11:48
